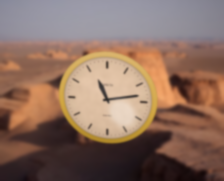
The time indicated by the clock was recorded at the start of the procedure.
11:13
